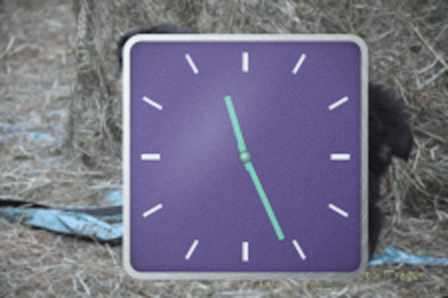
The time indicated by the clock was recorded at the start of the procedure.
11:26
